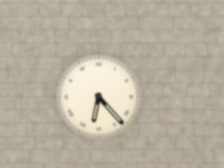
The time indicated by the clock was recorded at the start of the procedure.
6:23
